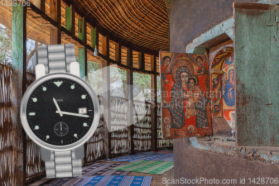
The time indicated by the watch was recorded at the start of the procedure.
11:17
